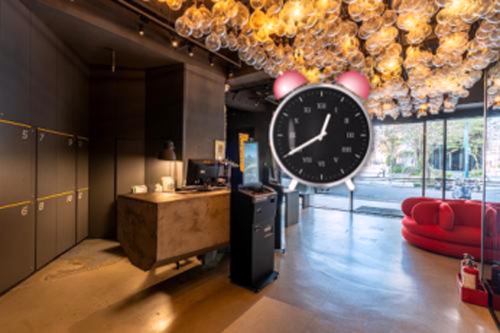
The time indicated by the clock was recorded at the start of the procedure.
12:40
